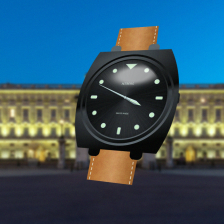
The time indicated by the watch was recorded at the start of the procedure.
3:49
